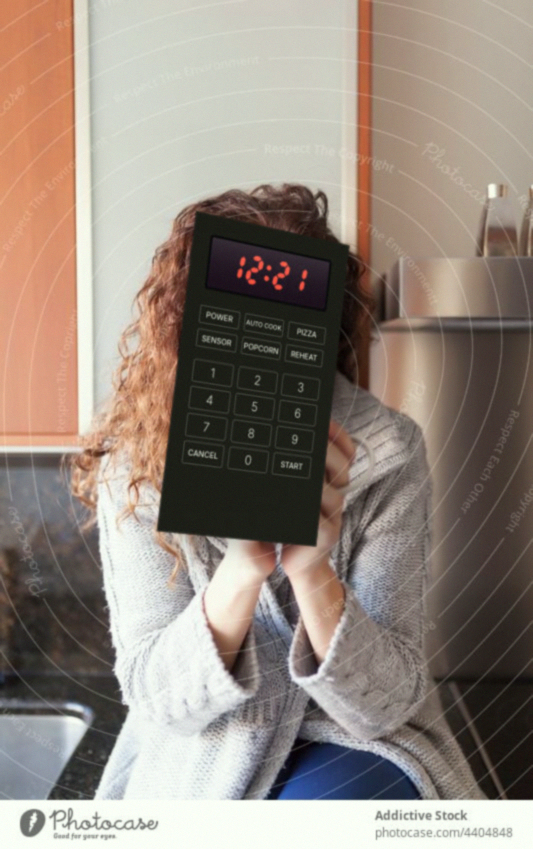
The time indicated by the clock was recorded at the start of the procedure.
12:21
